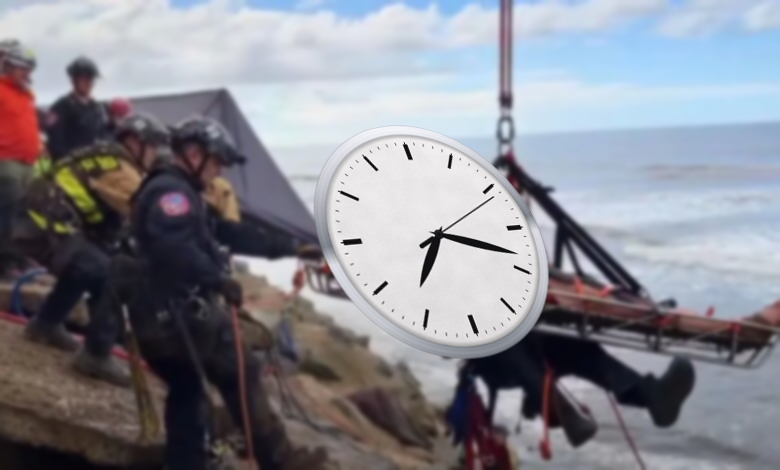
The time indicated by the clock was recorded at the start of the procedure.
7:18:11
